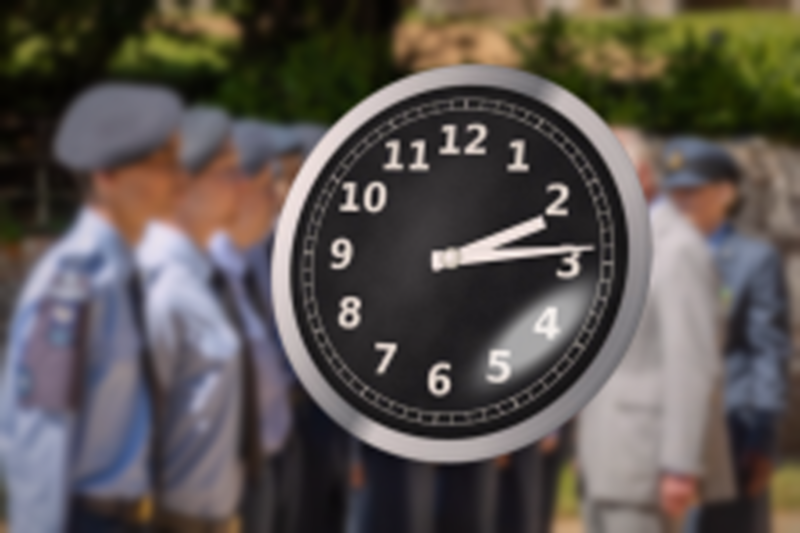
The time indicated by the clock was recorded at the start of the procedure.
2:14
